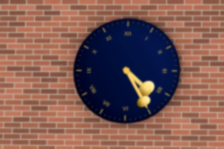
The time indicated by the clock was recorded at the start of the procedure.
4:25
